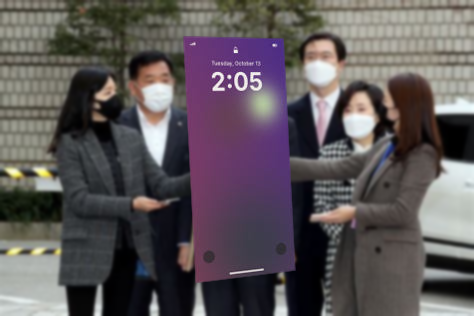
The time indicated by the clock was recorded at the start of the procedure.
2:05
